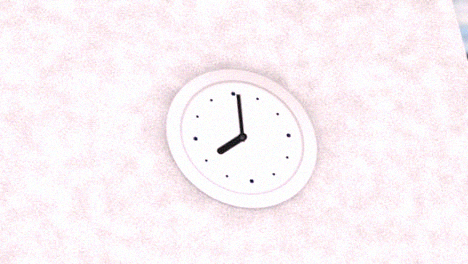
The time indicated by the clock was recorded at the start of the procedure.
8:01
